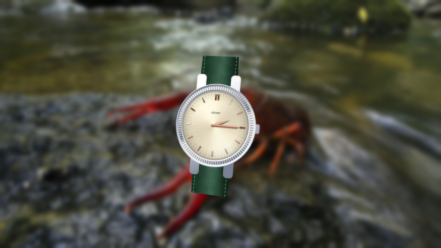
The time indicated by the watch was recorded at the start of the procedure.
2:15
